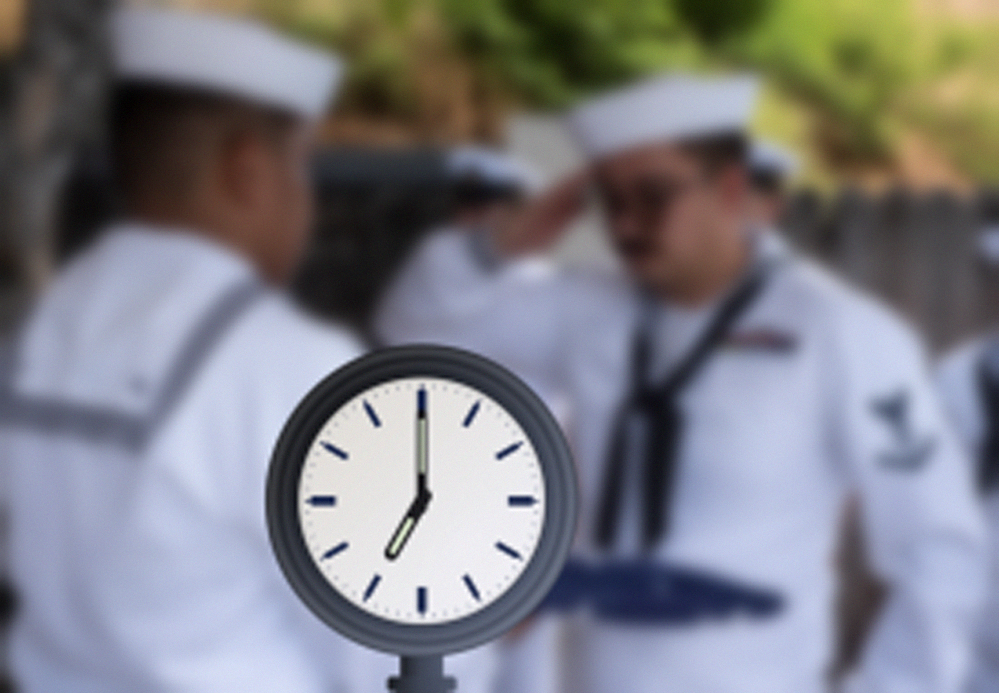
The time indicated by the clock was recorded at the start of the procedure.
7:00
